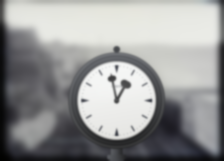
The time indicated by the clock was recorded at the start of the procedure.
12:58
